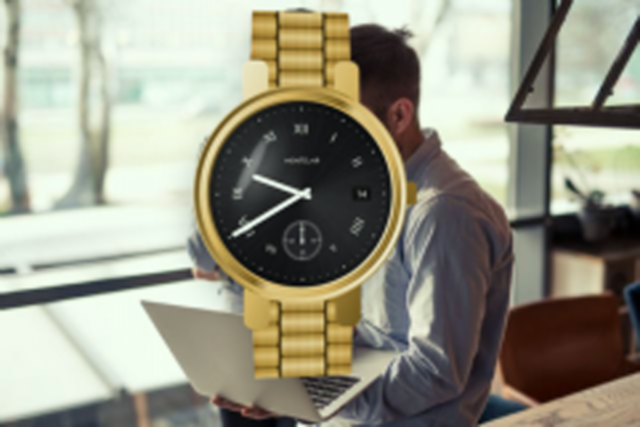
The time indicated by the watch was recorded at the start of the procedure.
9:40
